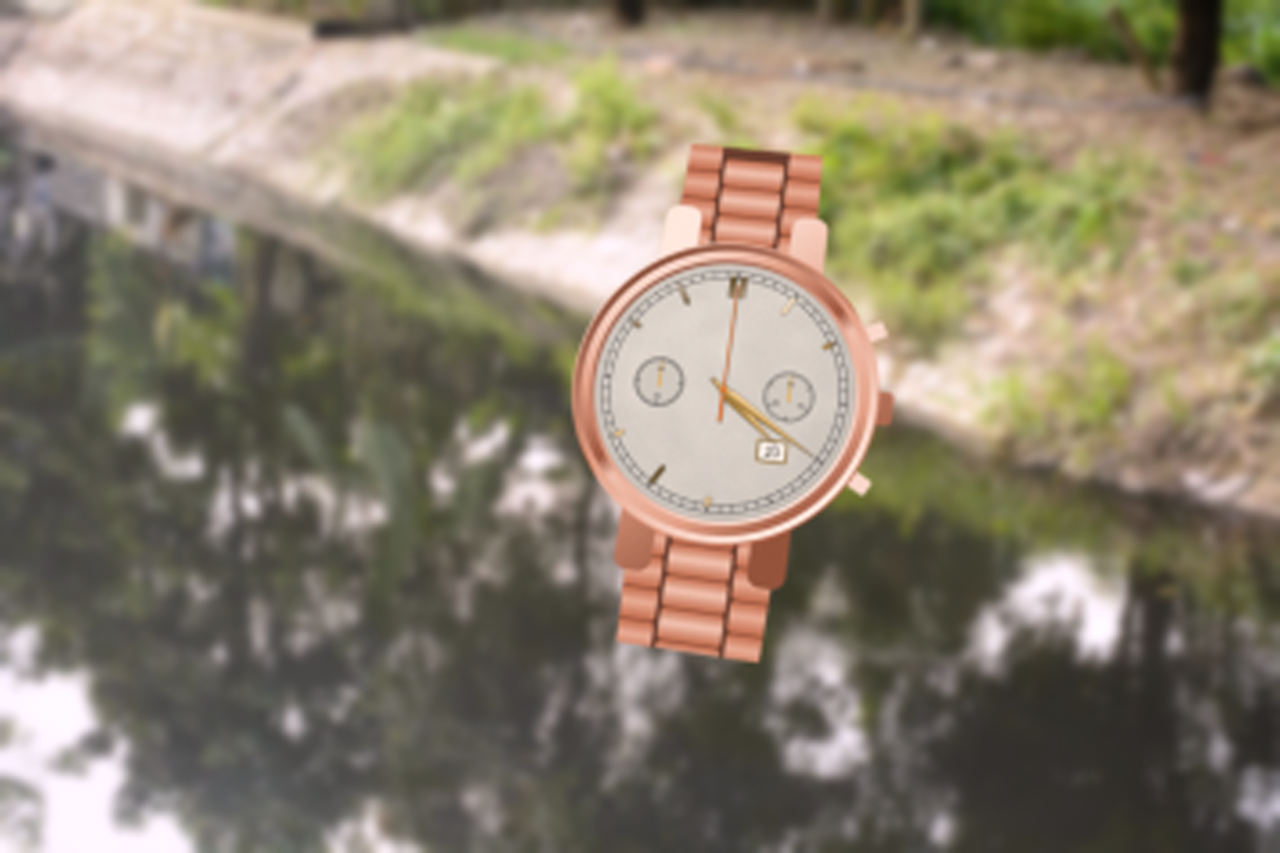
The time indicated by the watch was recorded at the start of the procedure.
4:20
